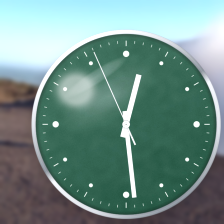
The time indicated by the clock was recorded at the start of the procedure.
12:28:56
